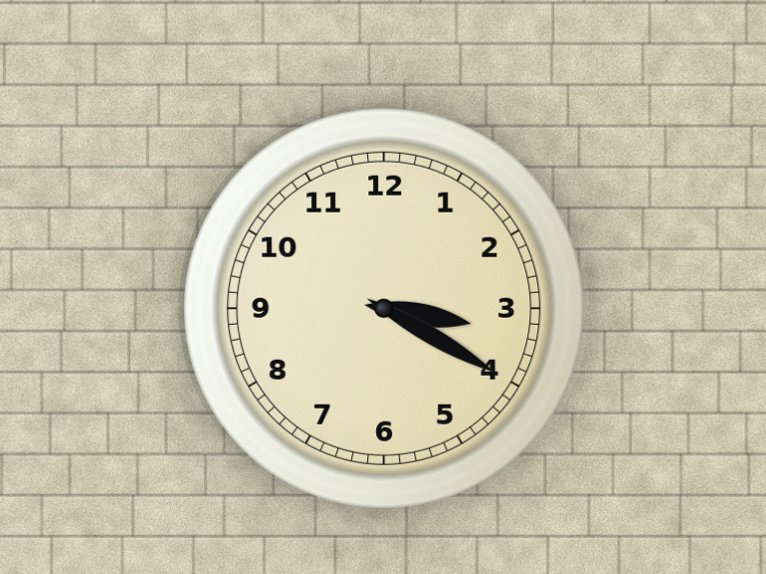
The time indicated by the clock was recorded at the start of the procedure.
3:20
